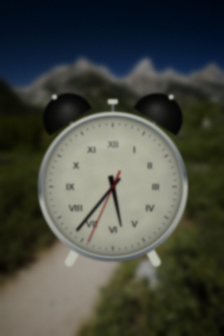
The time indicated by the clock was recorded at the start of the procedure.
5:36:34
